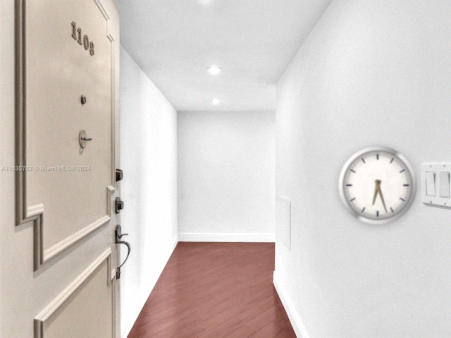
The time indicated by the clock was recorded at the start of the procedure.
6:27
